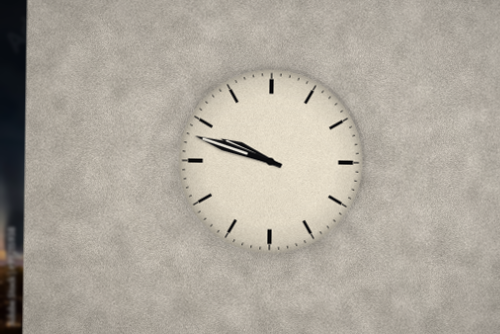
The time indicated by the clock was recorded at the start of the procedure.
9:48
